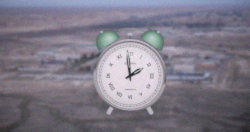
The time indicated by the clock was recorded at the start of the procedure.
1:59
